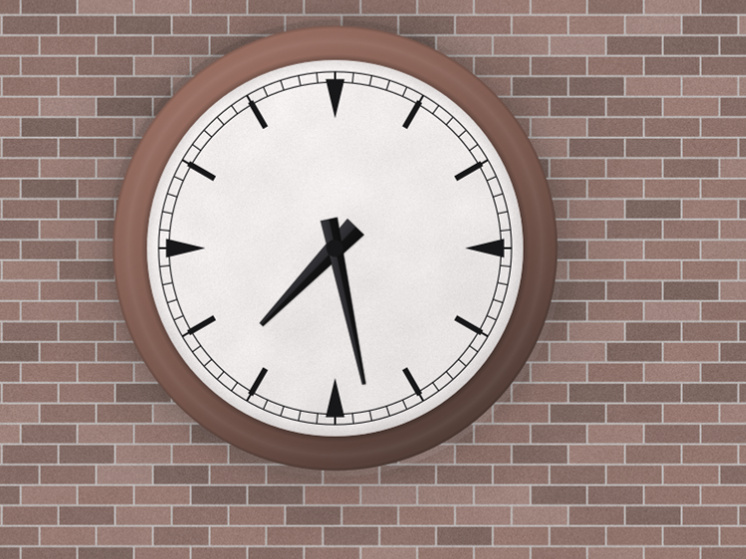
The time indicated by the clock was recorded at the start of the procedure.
7:28
